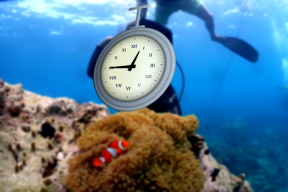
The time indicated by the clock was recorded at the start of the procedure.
12:45
